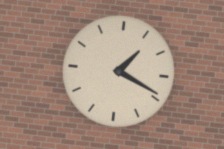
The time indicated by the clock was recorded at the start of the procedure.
1:19
